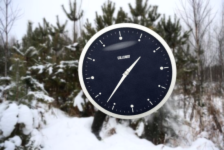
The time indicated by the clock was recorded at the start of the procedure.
1:37
